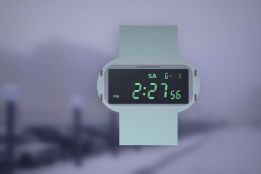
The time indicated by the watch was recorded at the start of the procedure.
2:27:56
